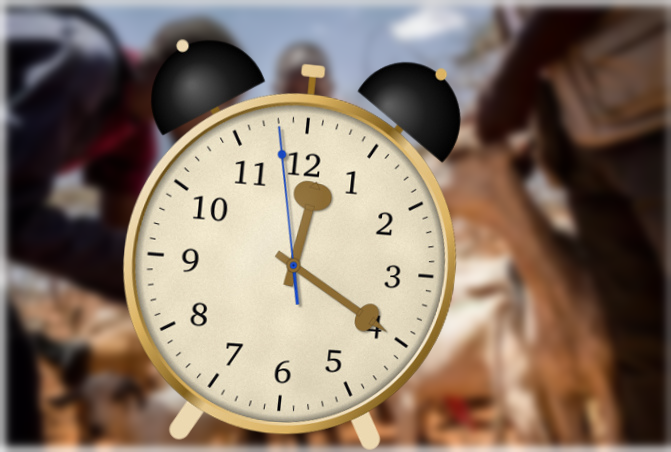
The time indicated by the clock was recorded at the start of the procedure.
12:19:58
